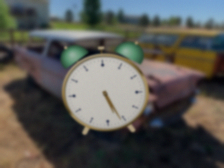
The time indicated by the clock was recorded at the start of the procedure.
5:26
